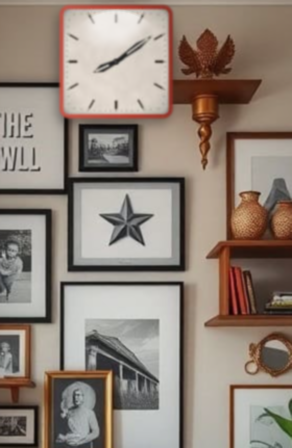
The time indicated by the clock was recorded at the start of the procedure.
8:09
